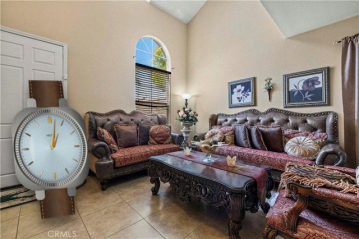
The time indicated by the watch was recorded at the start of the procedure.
1:02
